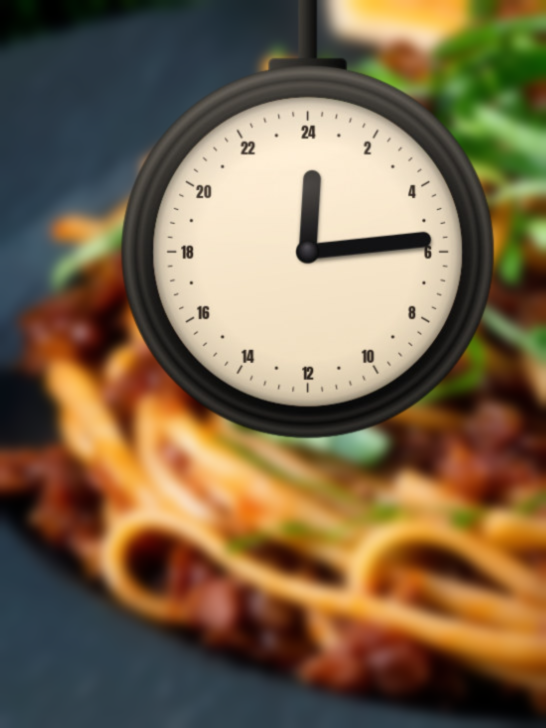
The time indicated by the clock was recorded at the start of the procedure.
0:14
